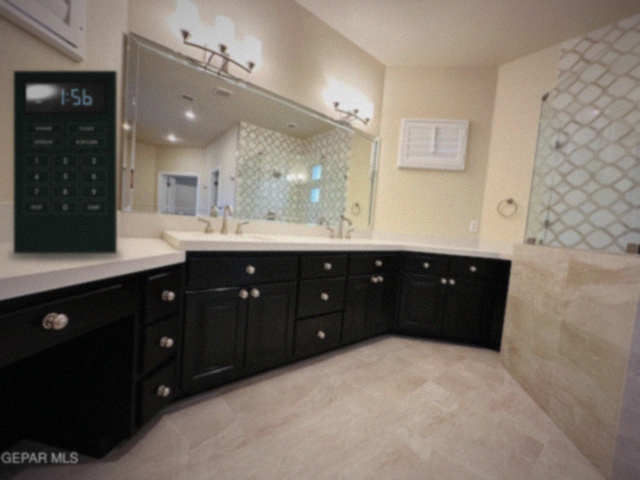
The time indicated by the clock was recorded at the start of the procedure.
1:56
